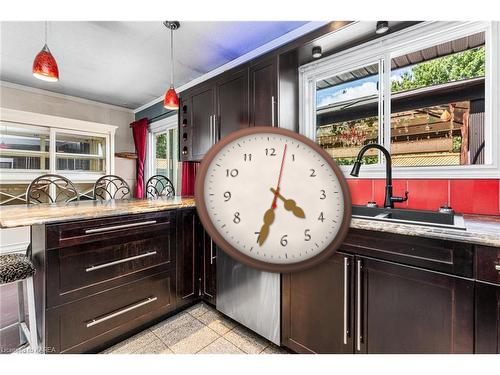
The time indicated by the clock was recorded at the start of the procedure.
4:34:03
